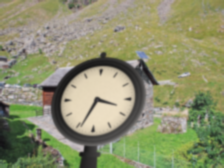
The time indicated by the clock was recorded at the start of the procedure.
3:34
